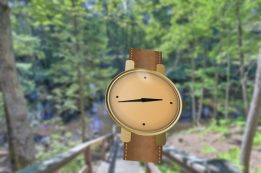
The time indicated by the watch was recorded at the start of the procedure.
2:43
